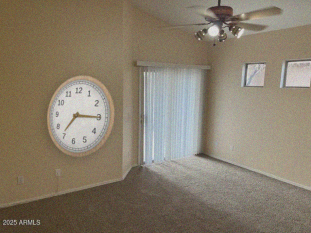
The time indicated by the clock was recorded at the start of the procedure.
7:15
